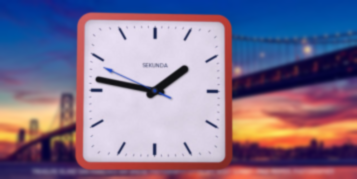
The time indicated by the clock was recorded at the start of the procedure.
1:46:49
